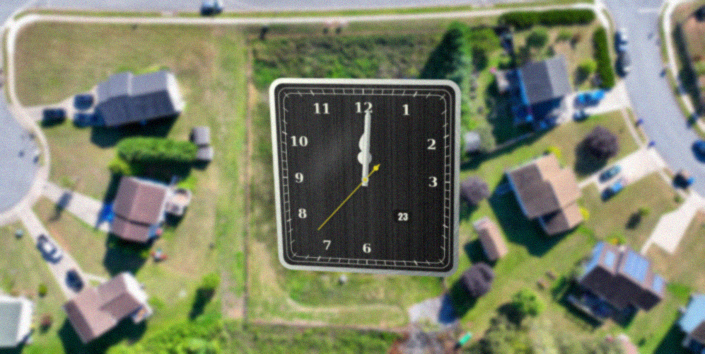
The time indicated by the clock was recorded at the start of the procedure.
12:00:37
